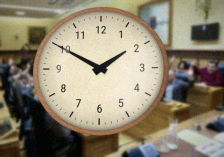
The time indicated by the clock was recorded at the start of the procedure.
1:50
